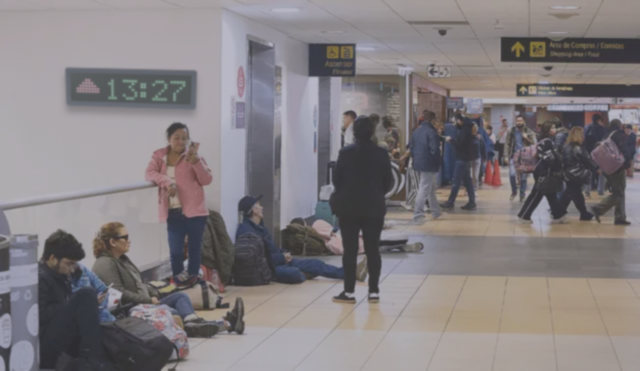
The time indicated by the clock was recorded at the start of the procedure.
13:27
